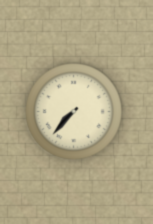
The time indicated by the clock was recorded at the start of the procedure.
7:37
